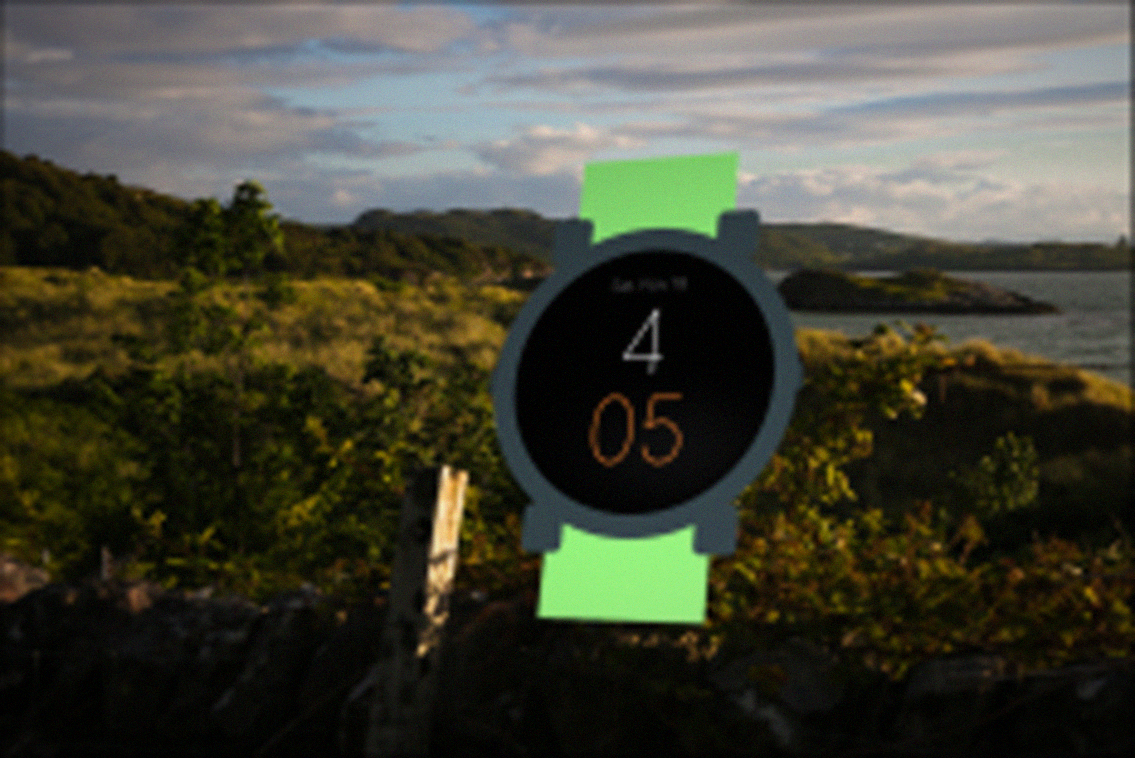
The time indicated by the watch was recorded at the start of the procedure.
4:05
